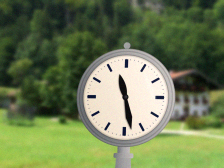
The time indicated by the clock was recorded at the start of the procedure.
11:28
